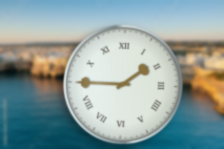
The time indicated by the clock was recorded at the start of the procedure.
1:45
